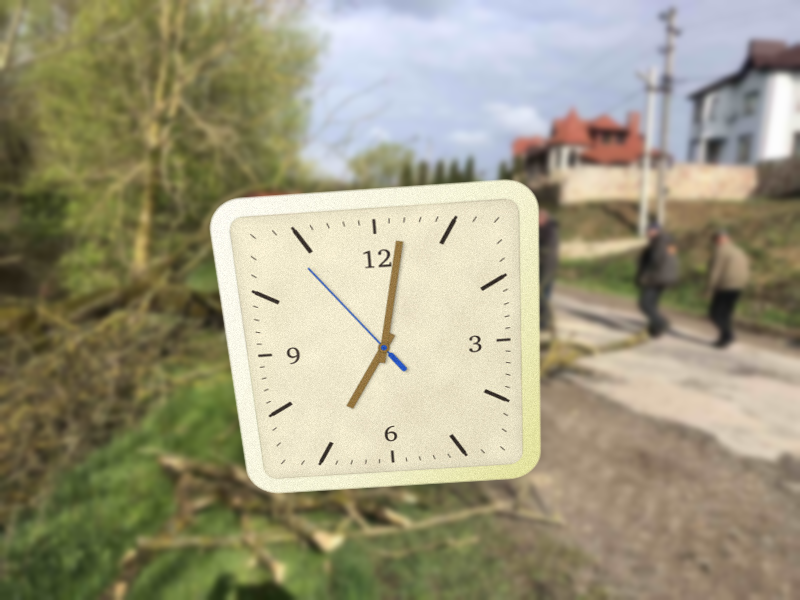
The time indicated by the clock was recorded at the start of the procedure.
7:01:54
